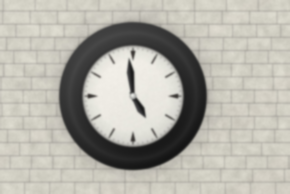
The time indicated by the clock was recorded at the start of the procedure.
4:59
